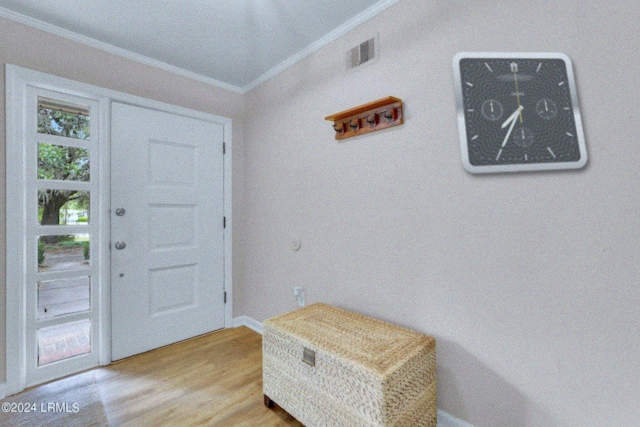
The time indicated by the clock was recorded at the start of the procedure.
7:35
